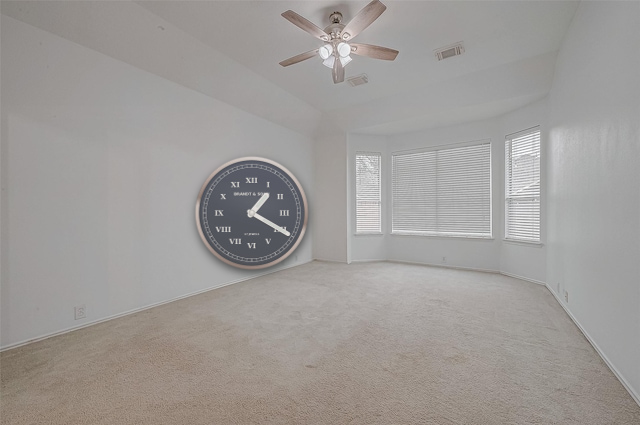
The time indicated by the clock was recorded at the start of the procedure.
1:20
